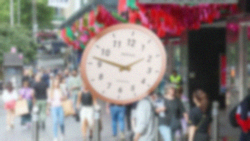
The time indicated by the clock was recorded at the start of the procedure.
1:47
